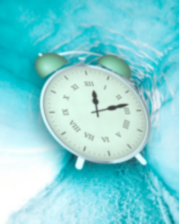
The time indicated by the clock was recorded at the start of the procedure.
12:13
